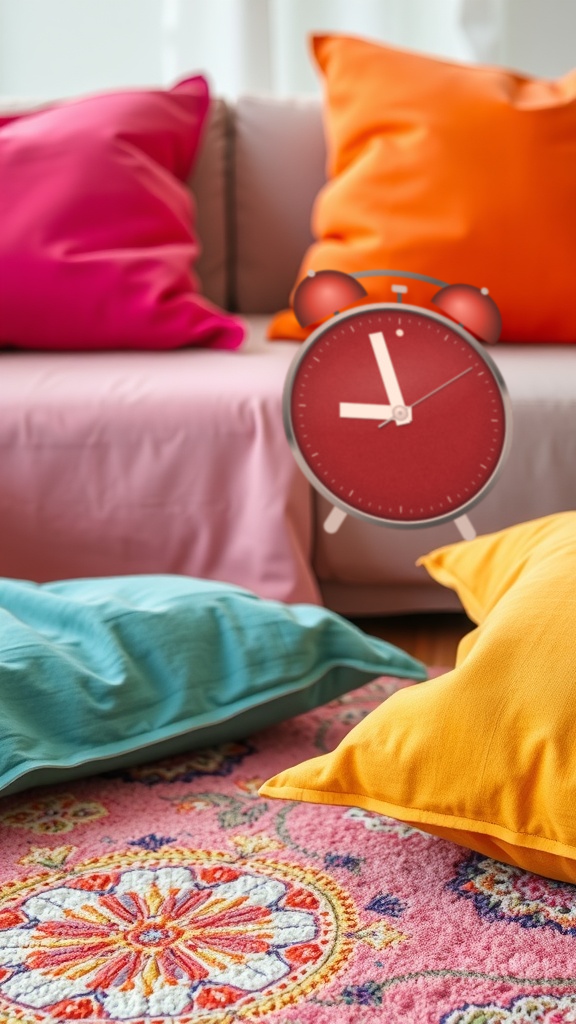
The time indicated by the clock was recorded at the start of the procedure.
8:57:09
